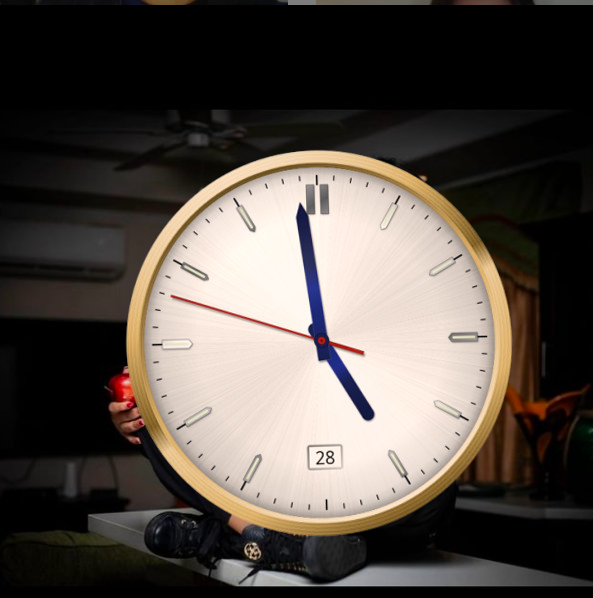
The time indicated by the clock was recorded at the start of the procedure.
4:58:48
